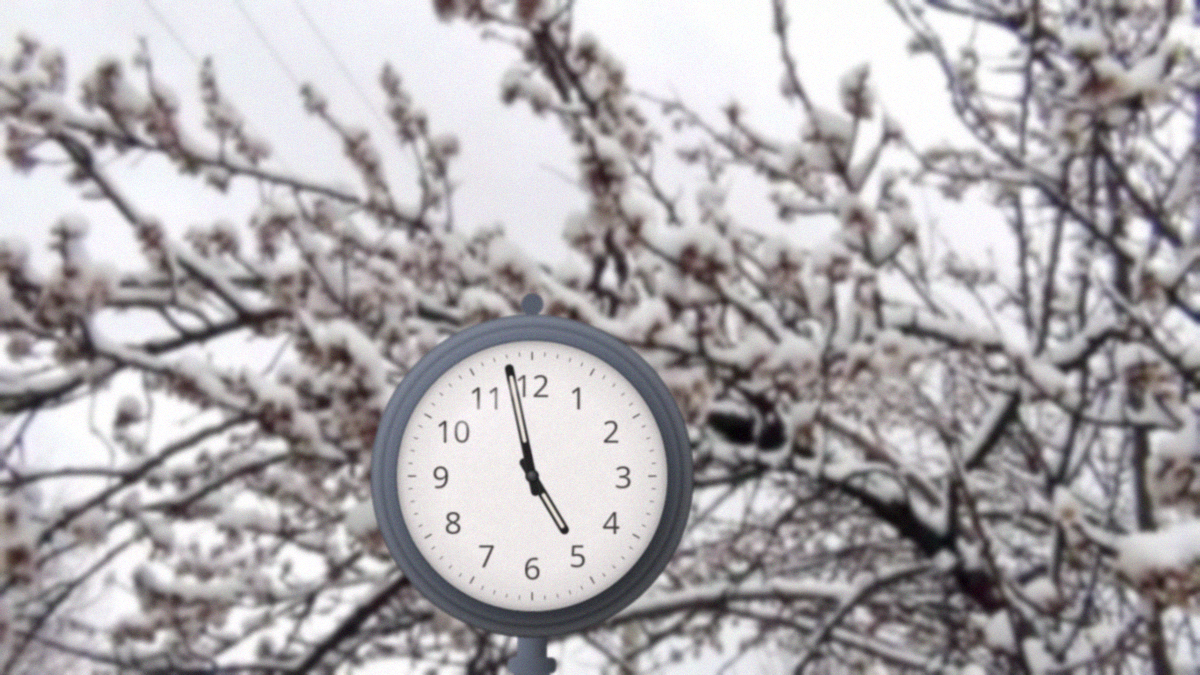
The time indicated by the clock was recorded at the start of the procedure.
4:58
